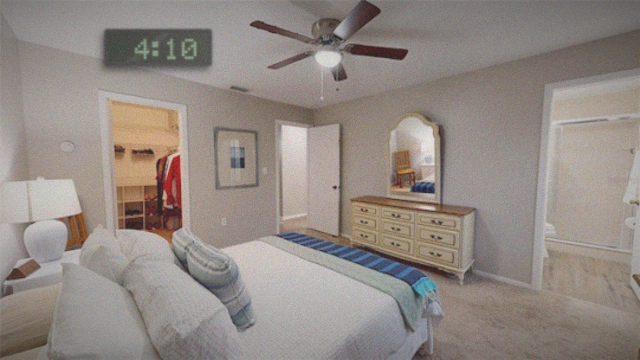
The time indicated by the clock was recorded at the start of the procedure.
4:10
